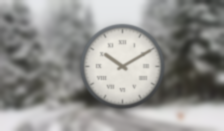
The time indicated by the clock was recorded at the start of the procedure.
10:10
